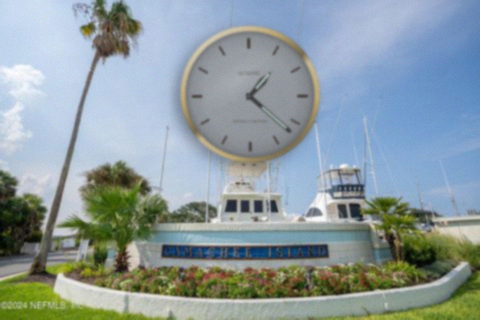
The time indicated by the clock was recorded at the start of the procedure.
1:22
